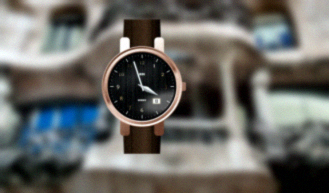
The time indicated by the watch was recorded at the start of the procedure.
3:57
